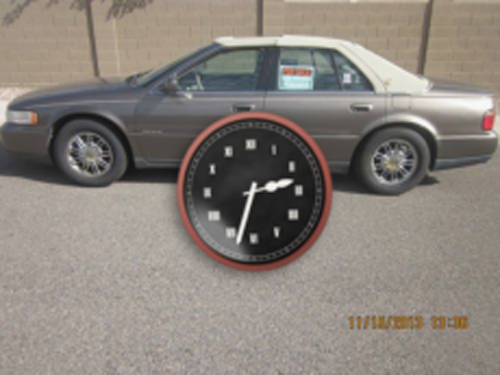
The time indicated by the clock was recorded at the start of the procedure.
2:33
